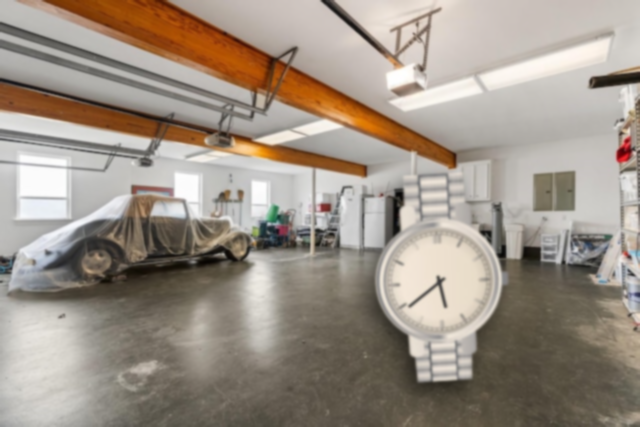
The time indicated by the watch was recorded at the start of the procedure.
5:39
